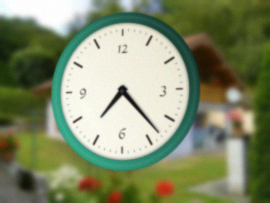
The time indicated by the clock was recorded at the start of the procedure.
7:23
